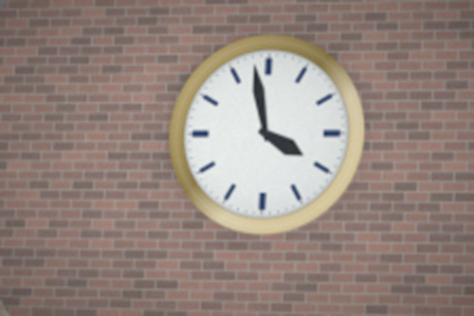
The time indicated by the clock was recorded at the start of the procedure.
3:58
